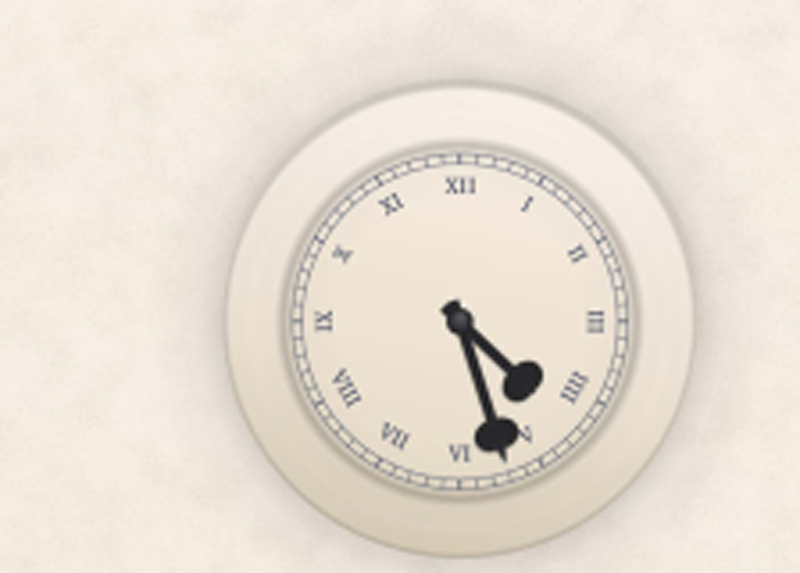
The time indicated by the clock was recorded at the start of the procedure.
4:27
